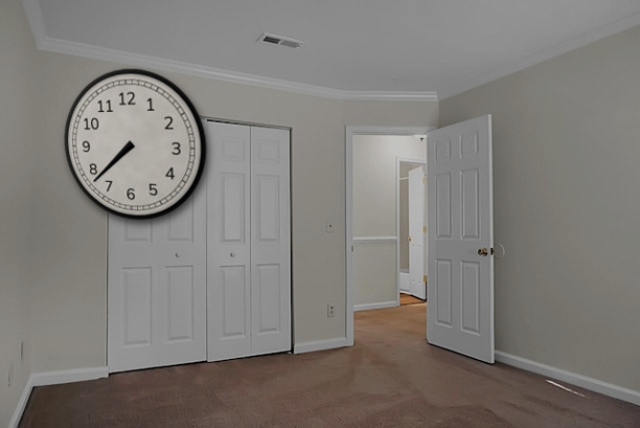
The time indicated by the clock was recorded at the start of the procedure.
7:38
